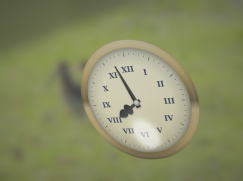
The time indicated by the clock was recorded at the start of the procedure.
7:57
